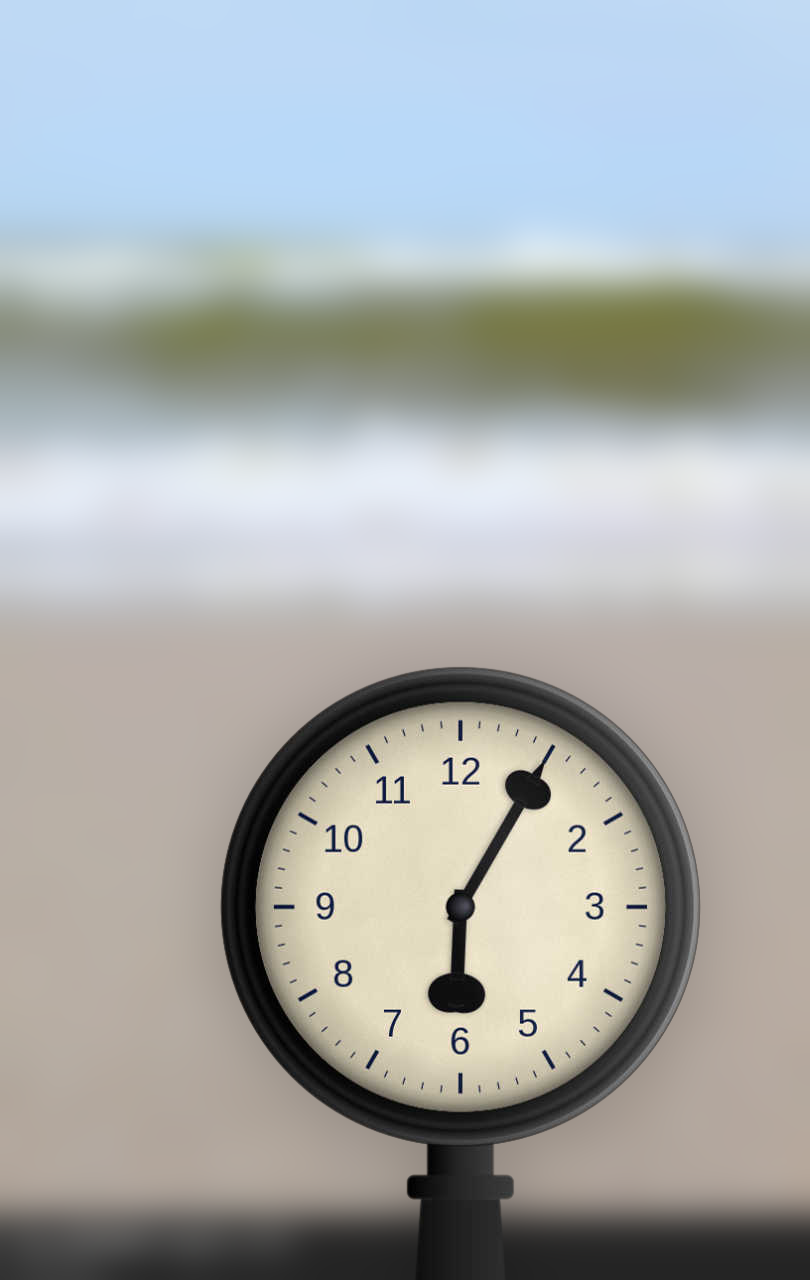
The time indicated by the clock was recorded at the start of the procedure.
6:05
